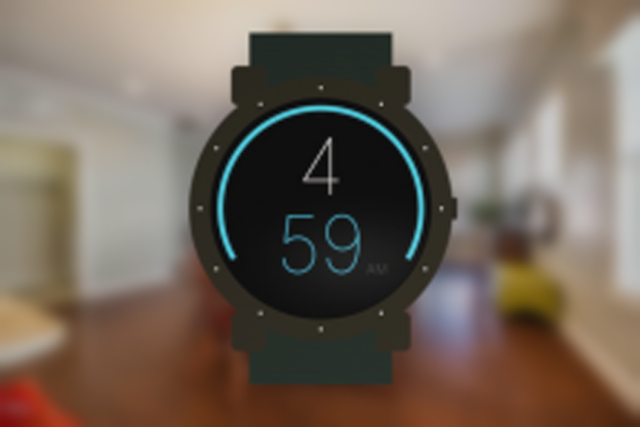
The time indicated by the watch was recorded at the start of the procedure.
4:59
